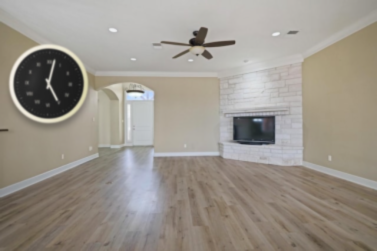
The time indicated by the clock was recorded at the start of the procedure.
5:02
